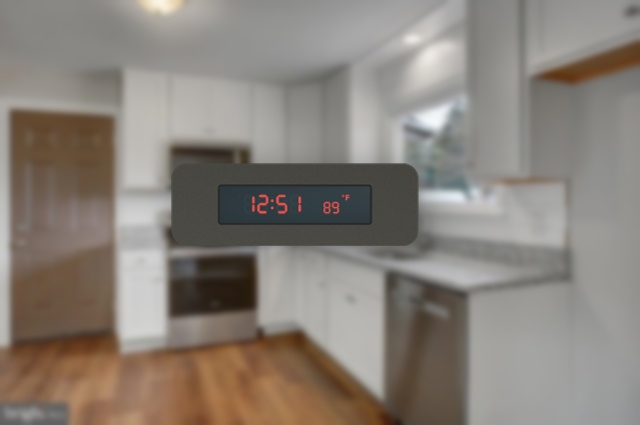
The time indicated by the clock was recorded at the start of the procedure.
12:51
